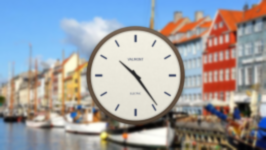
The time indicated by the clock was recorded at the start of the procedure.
10:24
